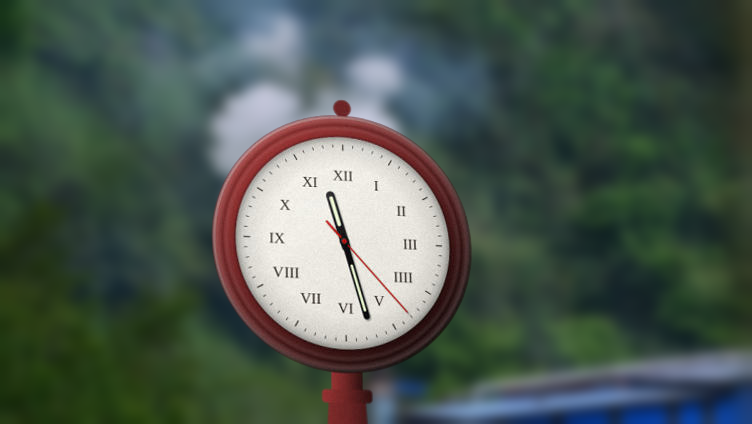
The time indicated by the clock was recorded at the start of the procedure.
11:27:23
